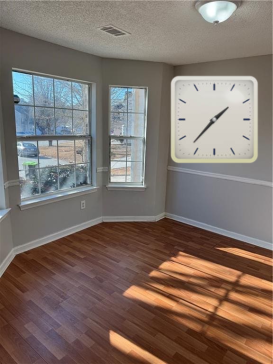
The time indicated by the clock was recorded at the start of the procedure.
1:37
